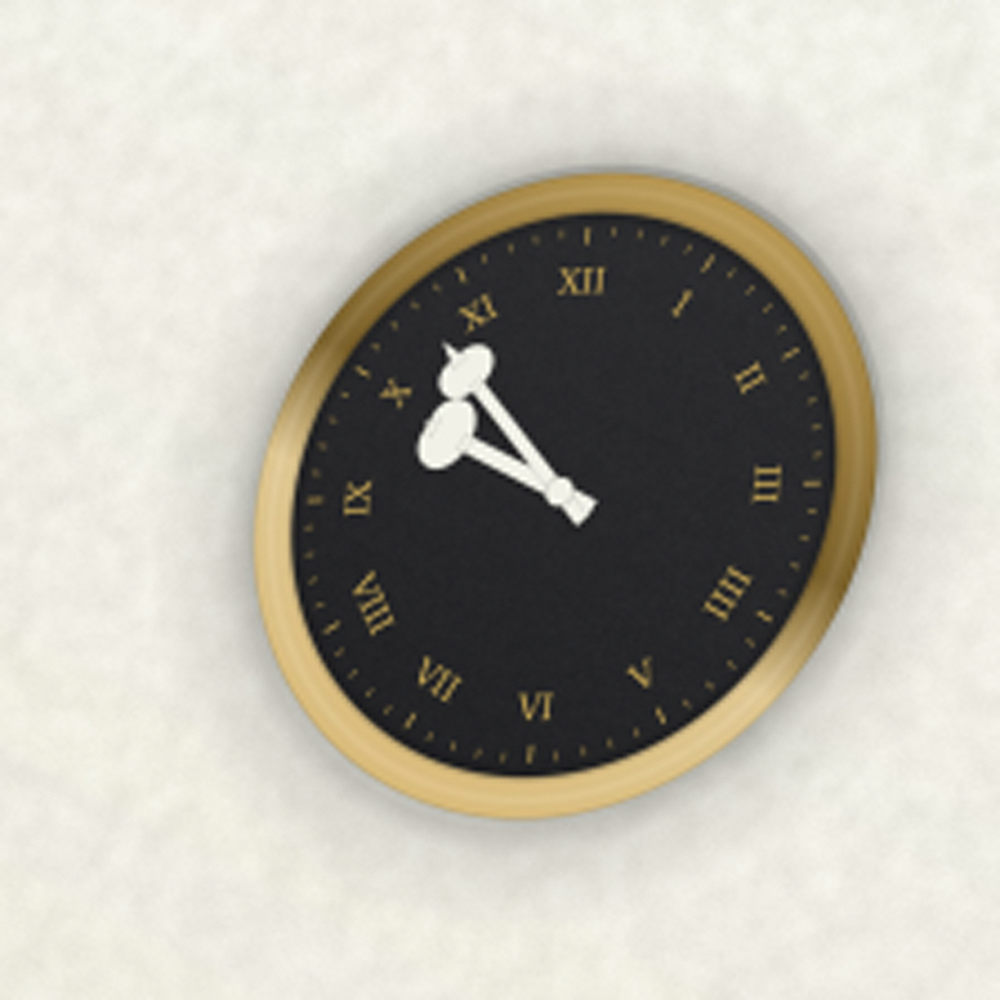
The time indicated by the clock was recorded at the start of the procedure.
9:53
